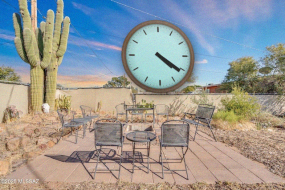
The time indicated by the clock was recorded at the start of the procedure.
4:21
